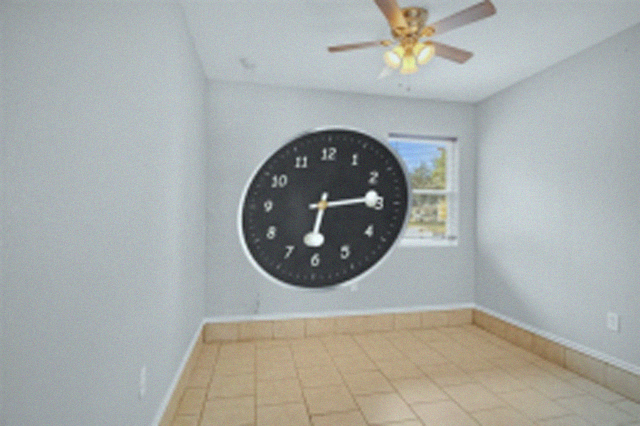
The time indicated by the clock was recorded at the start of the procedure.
6:14
